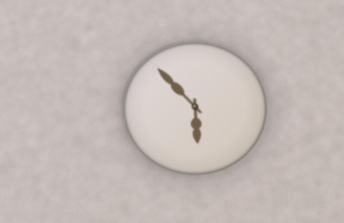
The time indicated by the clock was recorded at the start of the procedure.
5:53
